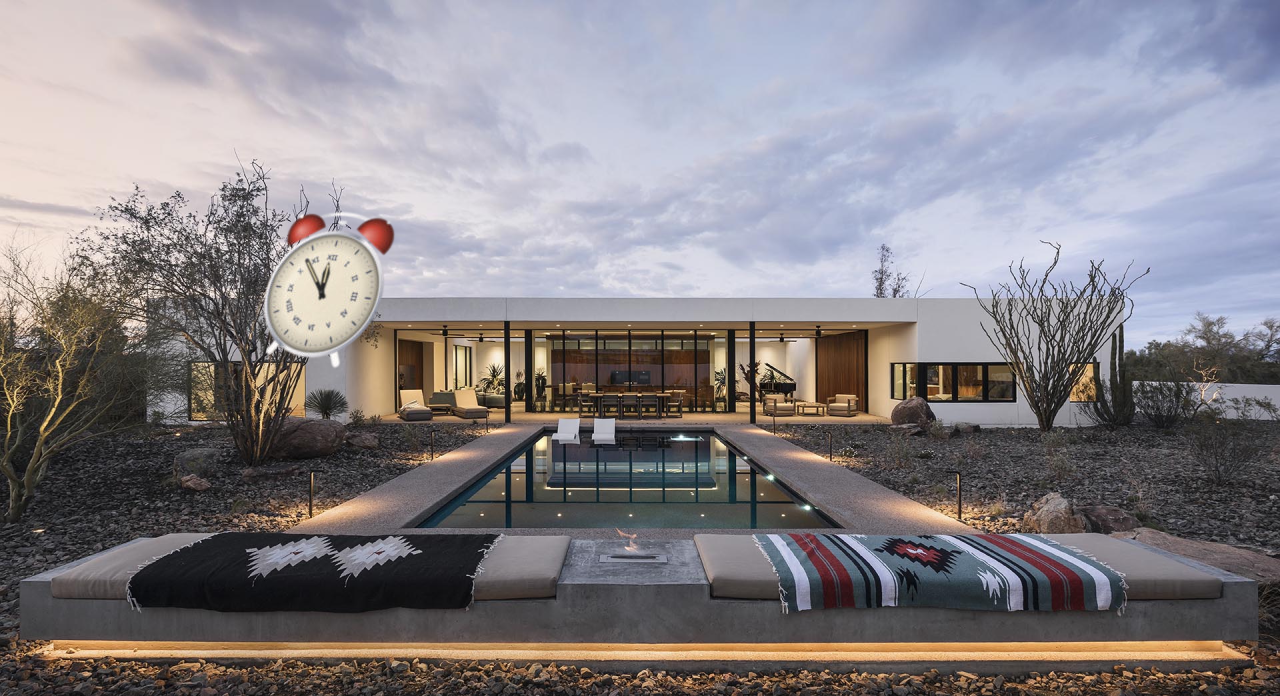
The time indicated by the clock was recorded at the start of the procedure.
11:53
